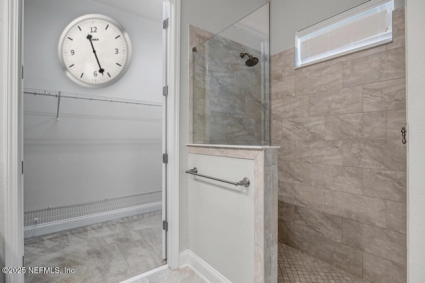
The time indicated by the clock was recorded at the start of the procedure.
11:27
